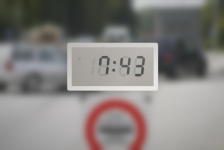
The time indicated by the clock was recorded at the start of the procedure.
7:43
